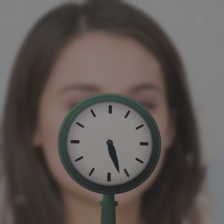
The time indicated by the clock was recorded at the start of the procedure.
5:27
